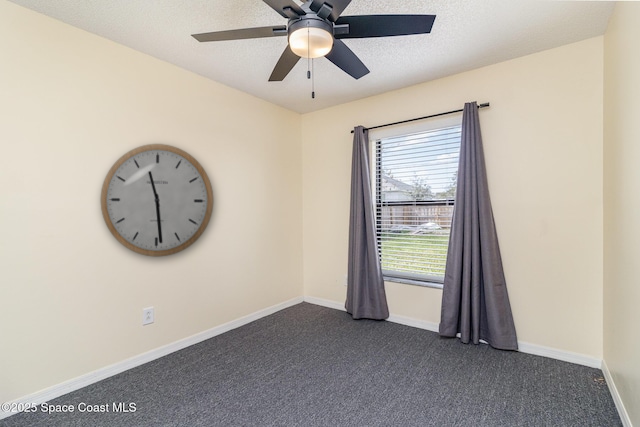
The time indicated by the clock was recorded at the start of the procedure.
11:29
